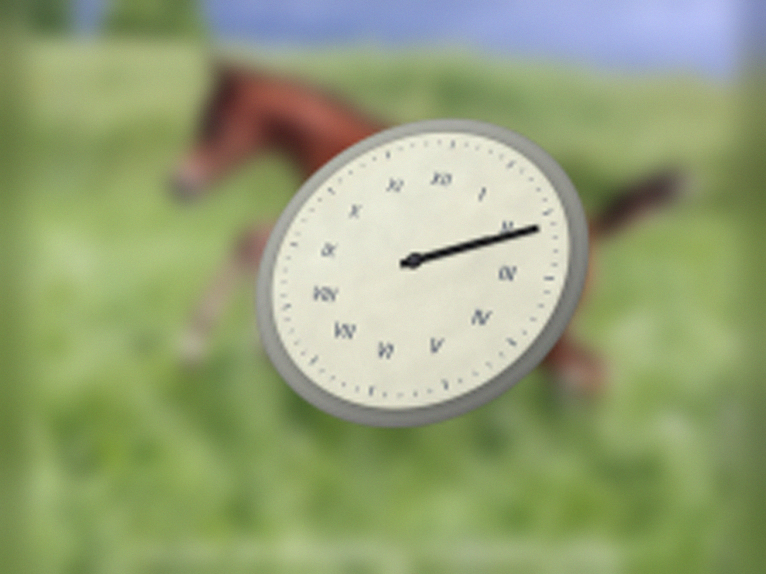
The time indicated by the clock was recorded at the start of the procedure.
2:11
